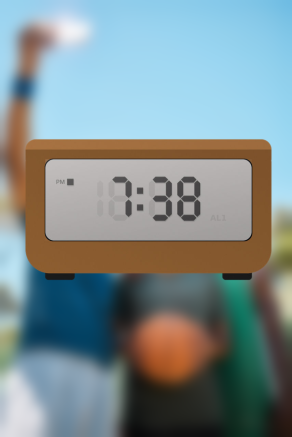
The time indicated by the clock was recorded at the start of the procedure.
7:38
